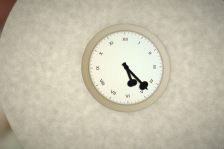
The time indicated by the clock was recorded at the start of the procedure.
5:23
